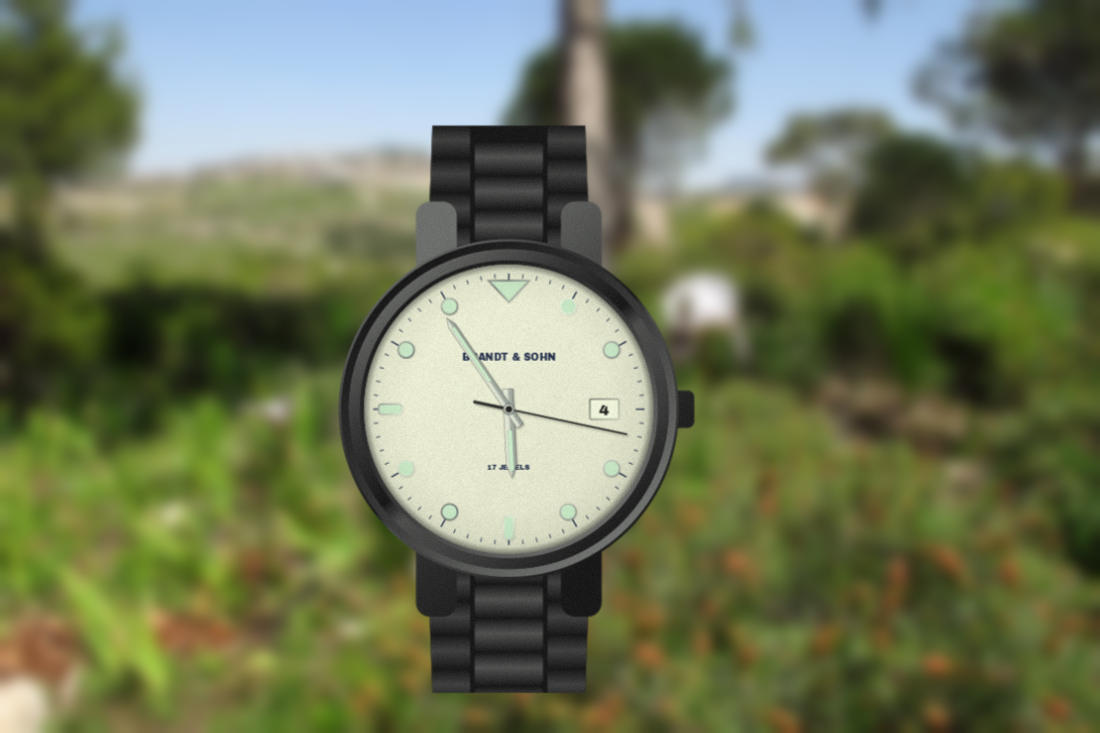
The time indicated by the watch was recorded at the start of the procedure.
5:54:17
